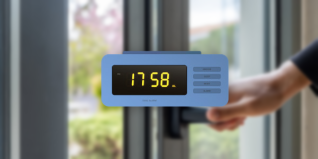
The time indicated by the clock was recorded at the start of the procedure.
17:58
